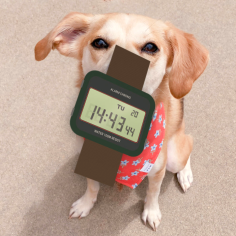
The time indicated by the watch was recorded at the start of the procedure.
14:43:44
